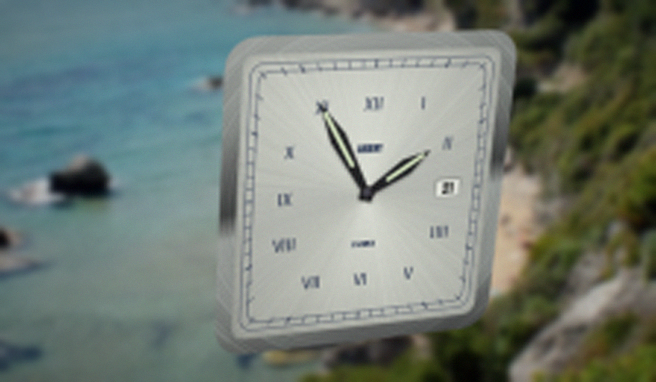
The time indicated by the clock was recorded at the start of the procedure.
1:55
